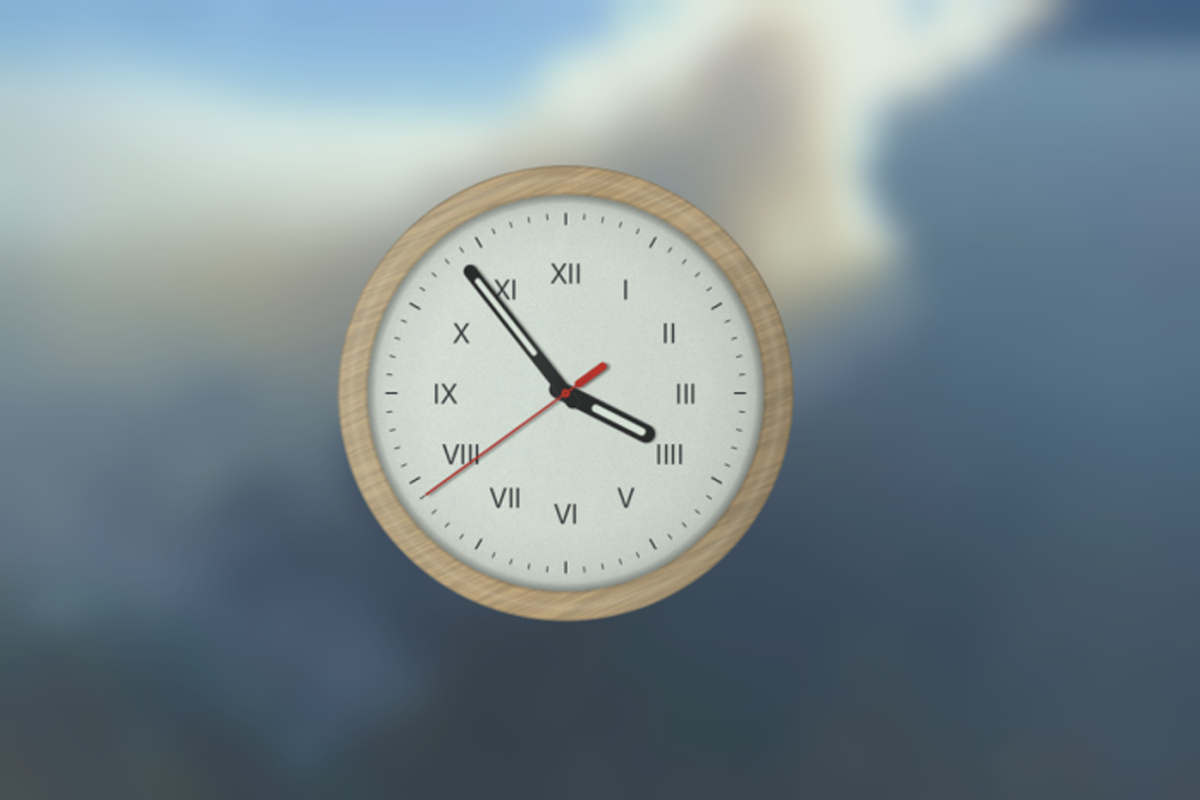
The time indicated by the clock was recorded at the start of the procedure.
3:53:39
